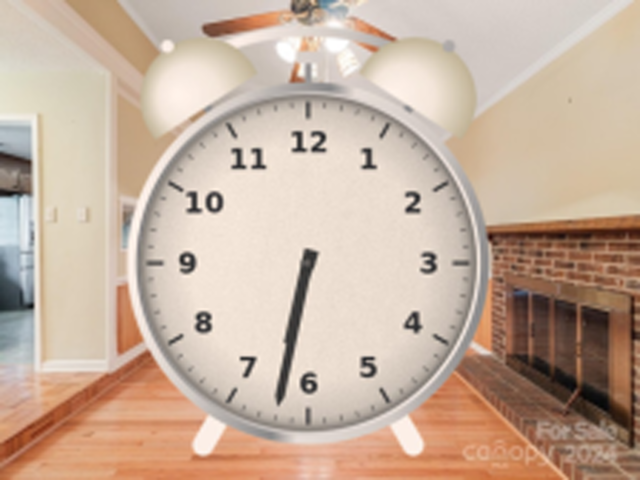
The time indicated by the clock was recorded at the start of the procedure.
6:32
